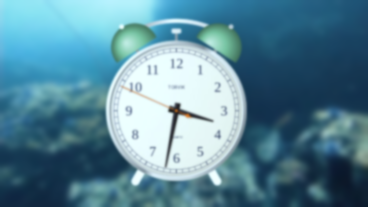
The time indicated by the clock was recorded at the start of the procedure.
3:31:49
